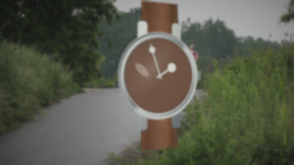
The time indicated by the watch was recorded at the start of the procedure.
1:57
